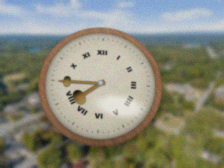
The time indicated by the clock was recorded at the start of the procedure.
7:45
